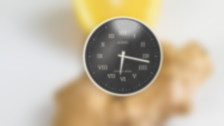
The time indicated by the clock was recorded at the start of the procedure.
6:17
